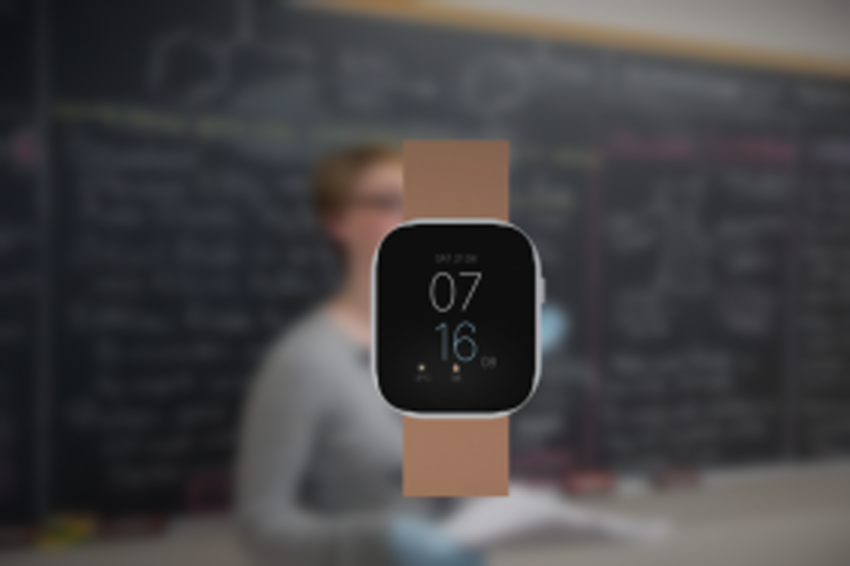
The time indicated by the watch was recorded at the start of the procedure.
7:16
